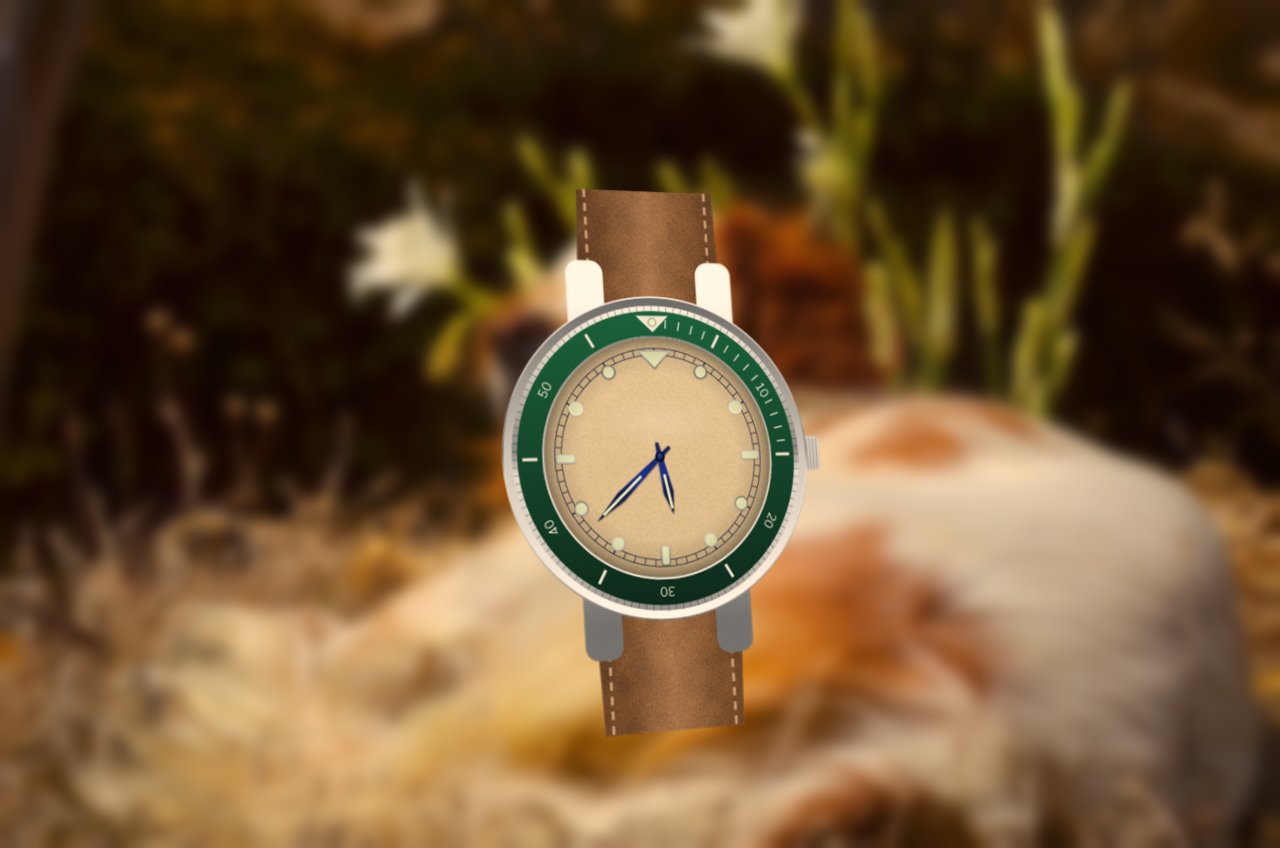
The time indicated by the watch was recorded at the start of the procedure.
5:38
